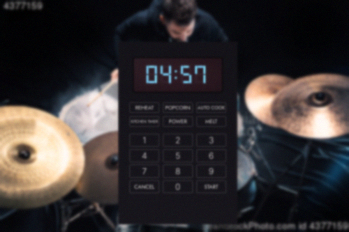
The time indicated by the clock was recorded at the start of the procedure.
4:57
